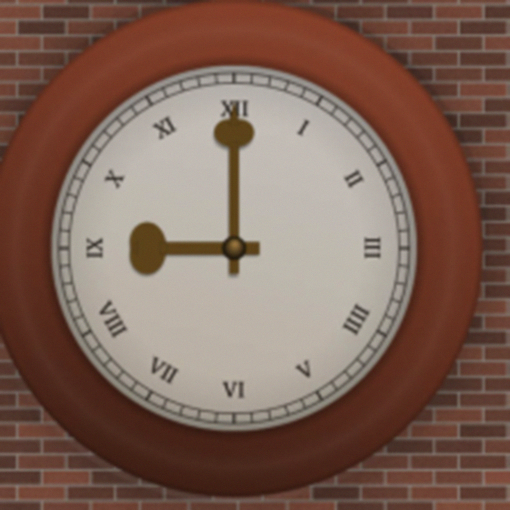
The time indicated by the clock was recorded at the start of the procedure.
9:00
